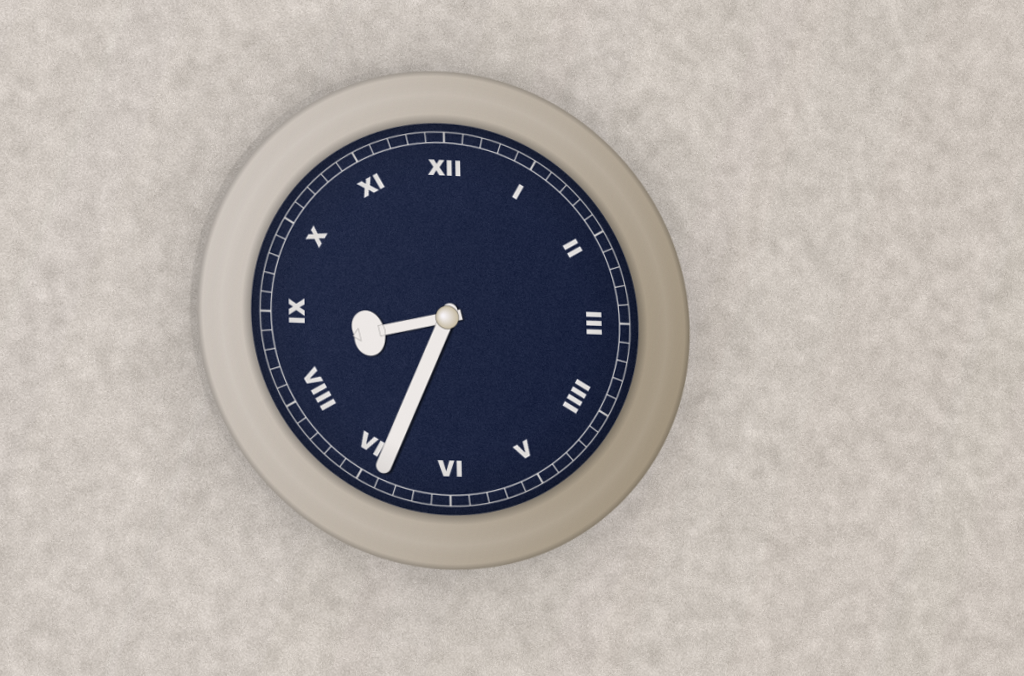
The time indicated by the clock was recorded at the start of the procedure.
8:34
